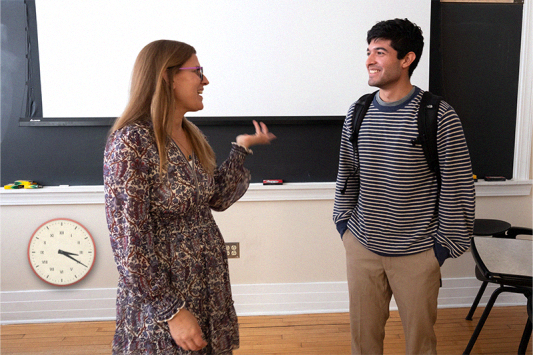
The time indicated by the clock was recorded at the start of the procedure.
3:20
